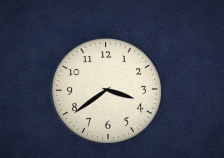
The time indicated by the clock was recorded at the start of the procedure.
3:39
